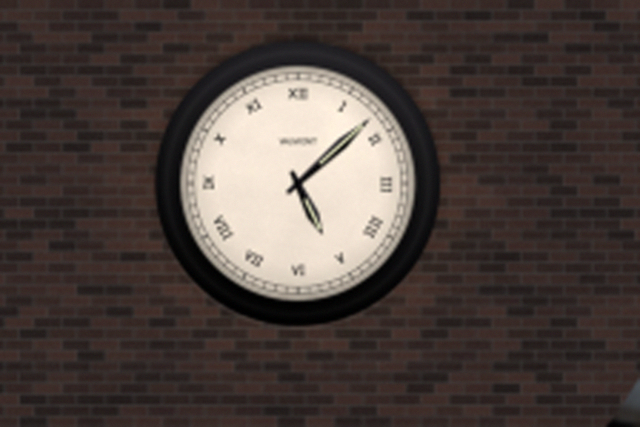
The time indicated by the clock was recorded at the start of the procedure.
5:08
